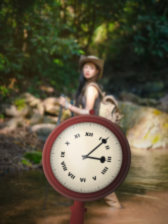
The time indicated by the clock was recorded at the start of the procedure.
3:07
